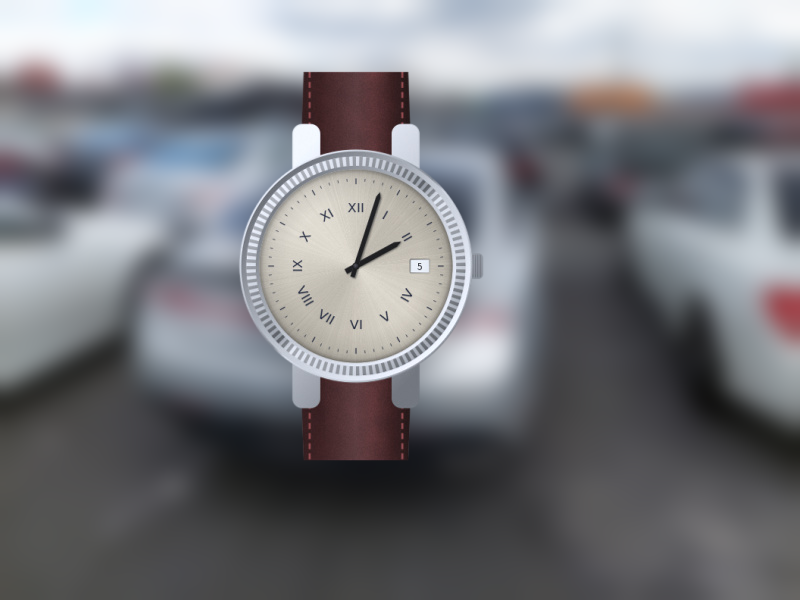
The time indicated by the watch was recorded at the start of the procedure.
2:03
